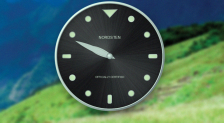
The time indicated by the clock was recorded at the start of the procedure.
9:49
